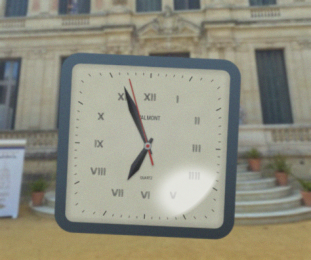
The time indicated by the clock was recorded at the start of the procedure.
6:55:57
